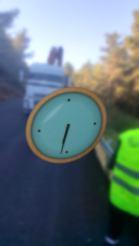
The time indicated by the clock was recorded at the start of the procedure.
6:32
